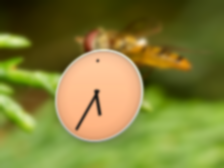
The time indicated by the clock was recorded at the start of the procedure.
5:35
